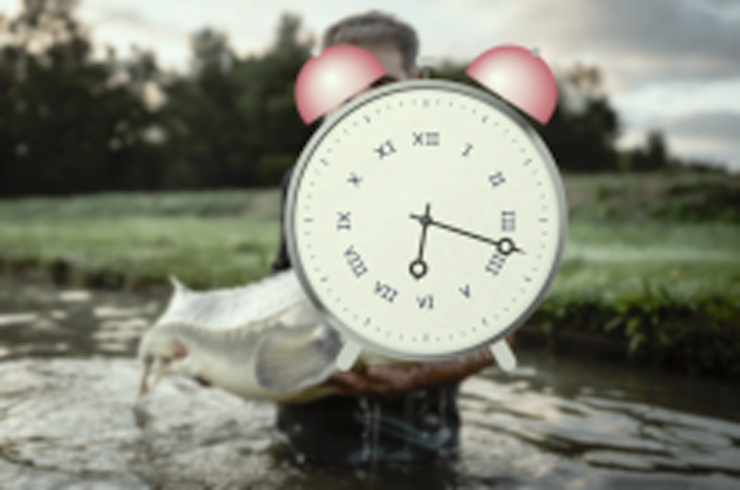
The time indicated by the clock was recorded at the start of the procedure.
6:18
